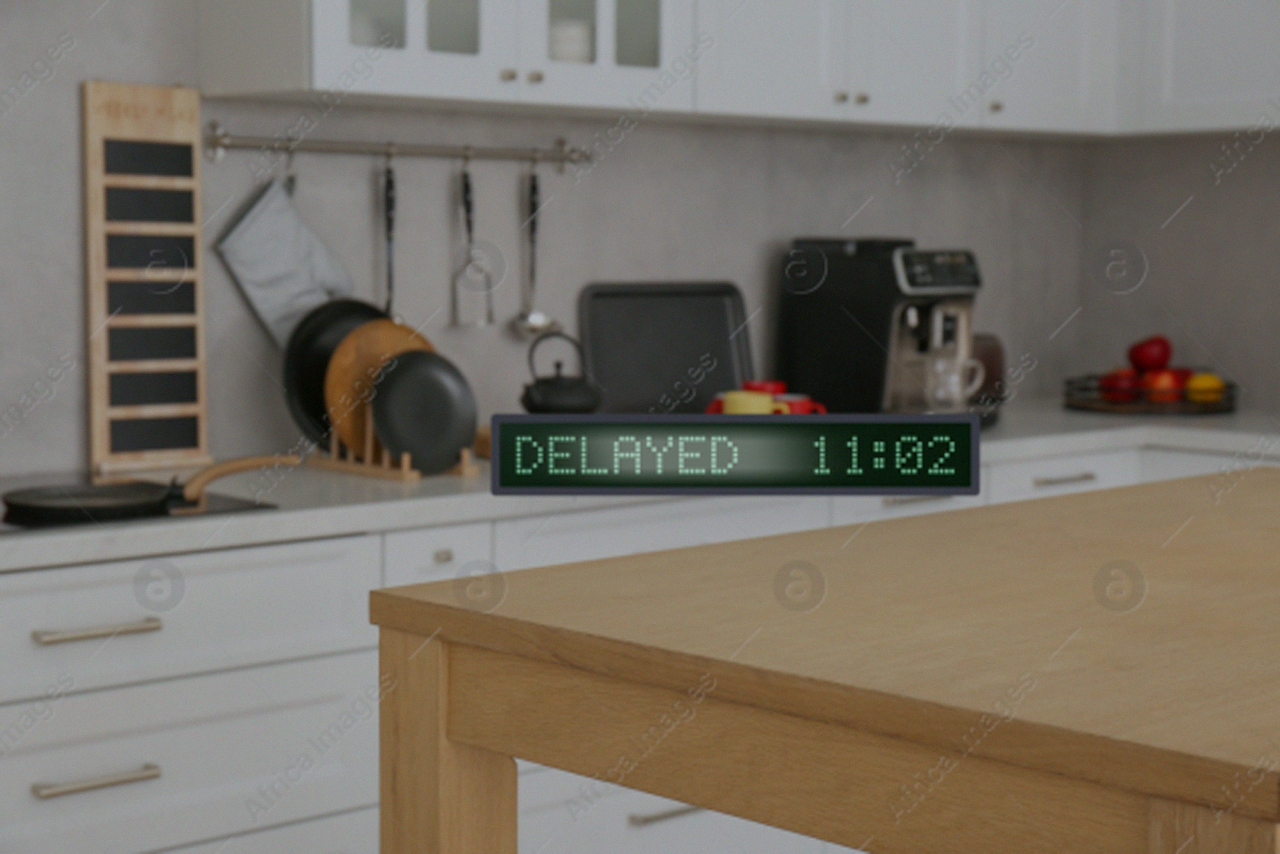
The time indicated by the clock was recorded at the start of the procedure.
11:02
